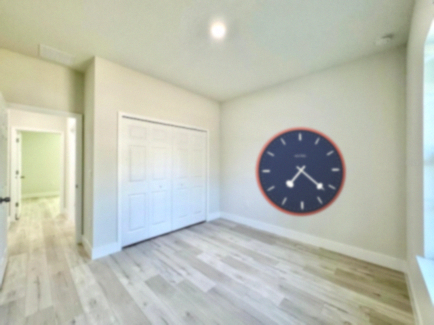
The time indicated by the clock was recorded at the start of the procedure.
7:22
